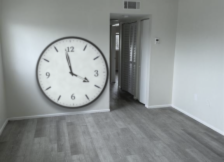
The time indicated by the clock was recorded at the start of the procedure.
3:58
